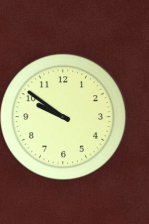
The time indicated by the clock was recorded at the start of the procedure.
9:51
